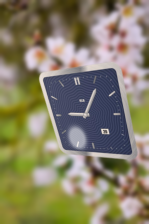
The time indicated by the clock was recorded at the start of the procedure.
9:06
